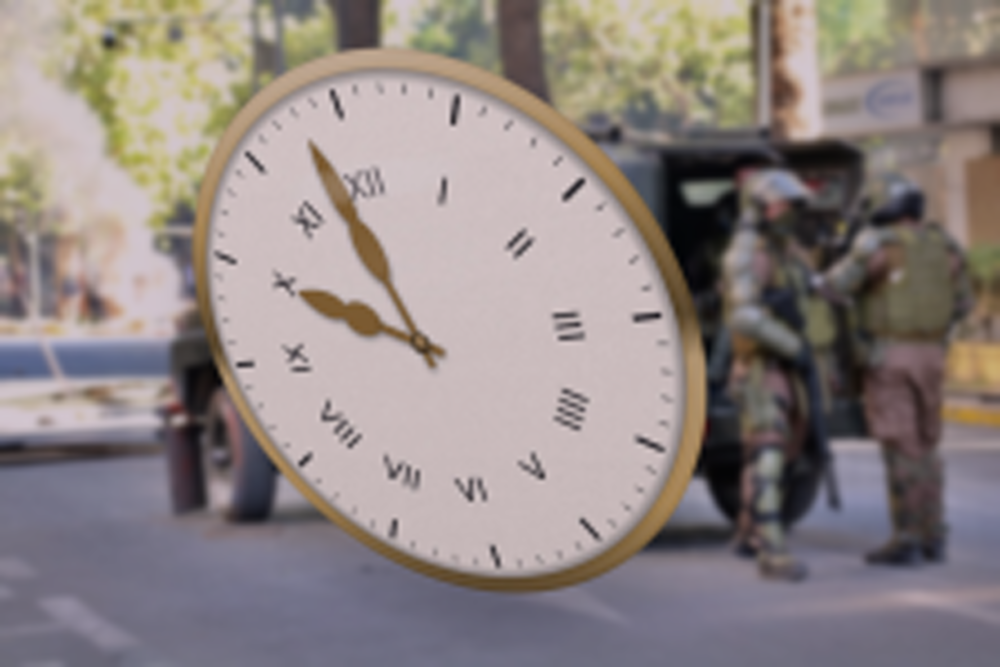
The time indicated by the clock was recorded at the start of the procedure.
9:58
